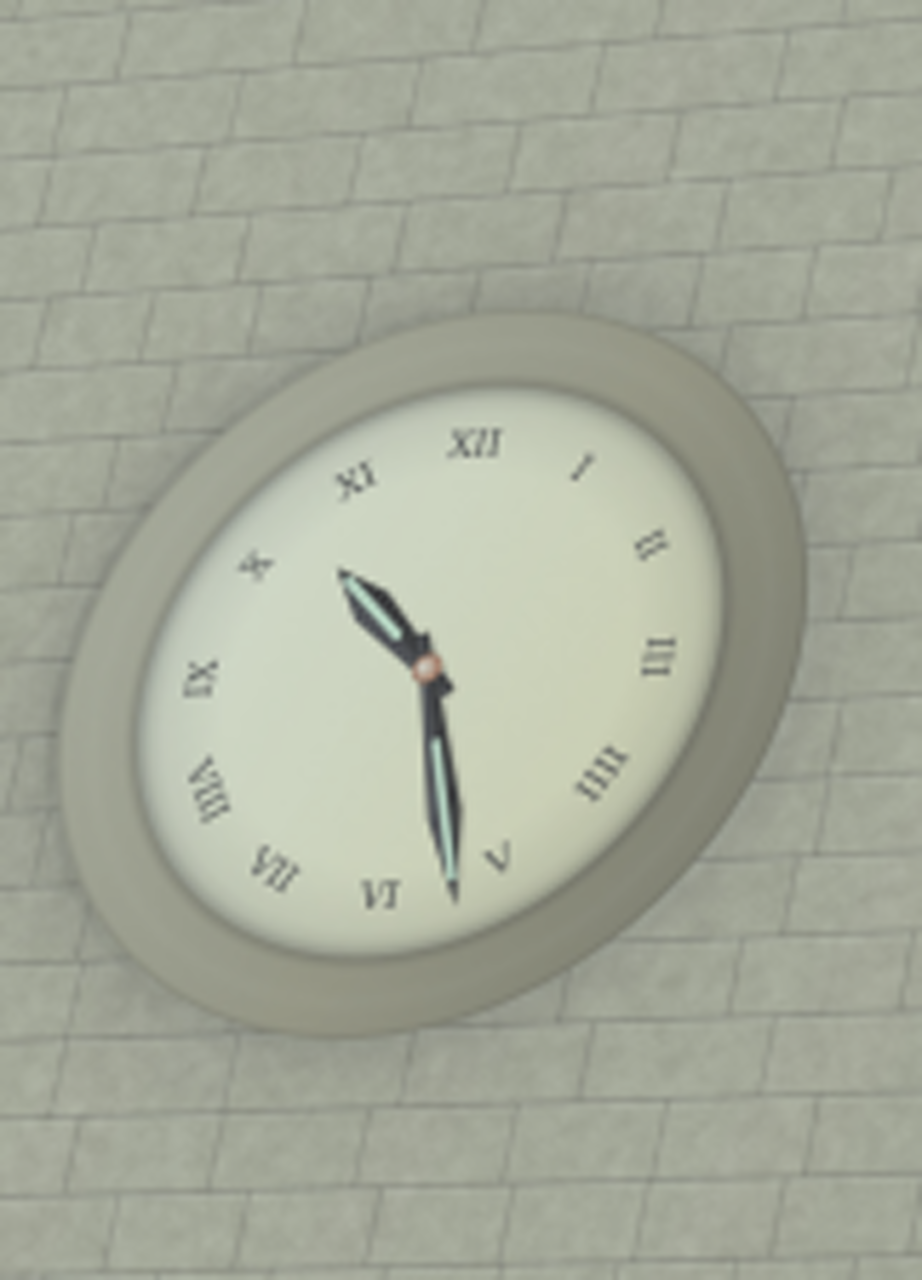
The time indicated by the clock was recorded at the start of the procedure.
10:27
